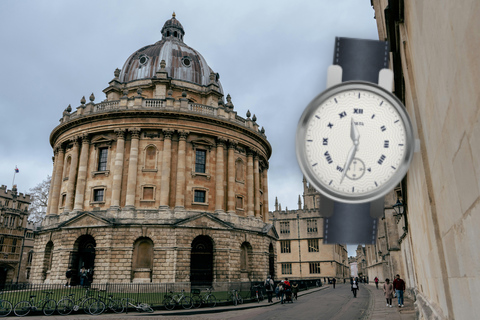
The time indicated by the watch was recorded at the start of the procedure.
11:33
